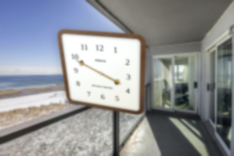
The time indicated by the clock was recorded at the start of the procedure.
3:49
